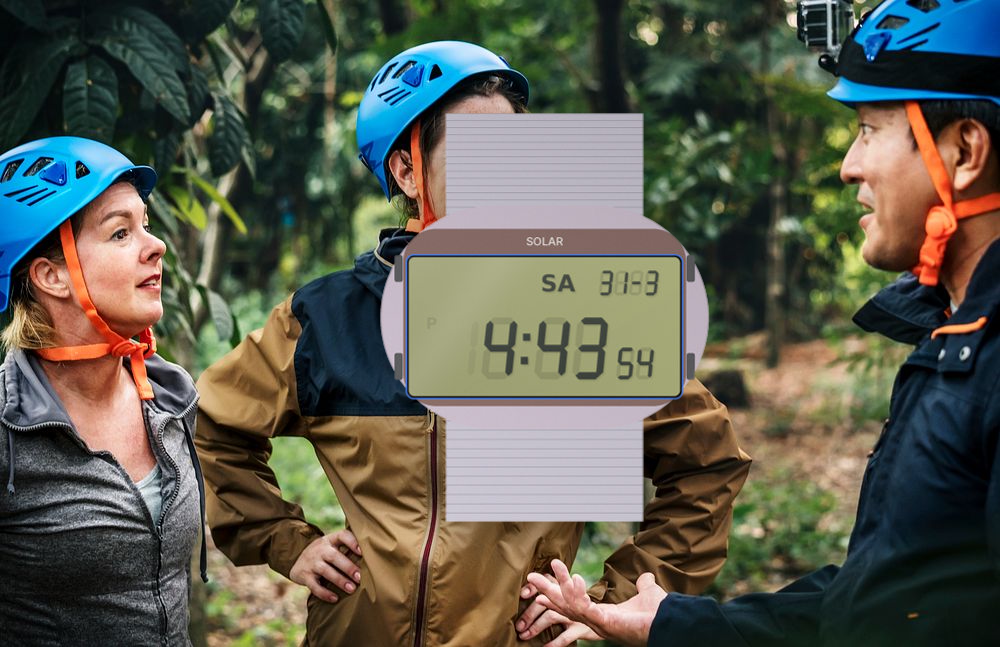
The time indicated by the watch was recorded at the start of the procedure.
4:43:54
